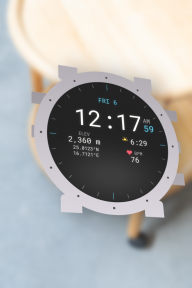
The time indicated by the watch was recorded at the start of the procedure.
12:17:59
